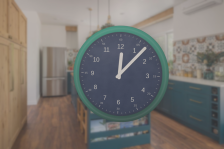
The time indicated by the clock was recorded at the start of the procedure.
12:07
